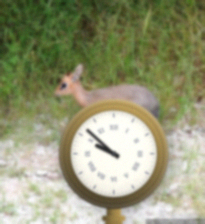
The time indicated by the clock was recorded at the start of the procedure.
9:52
